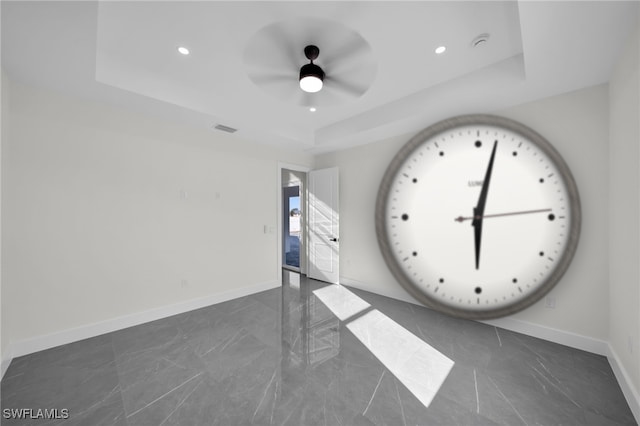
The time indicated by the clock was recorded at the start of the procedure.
6:02:14
